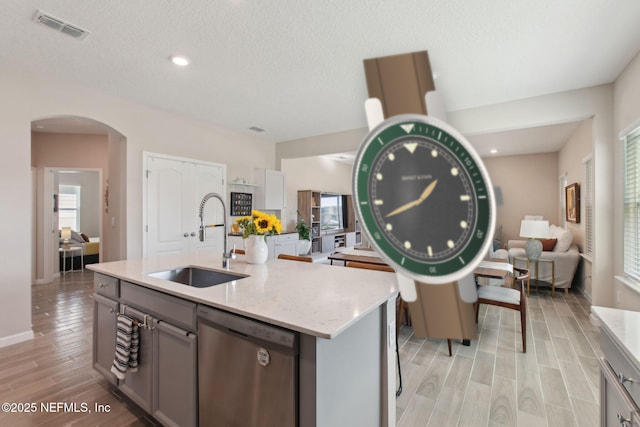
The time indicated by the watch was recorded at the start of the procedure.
1:42
